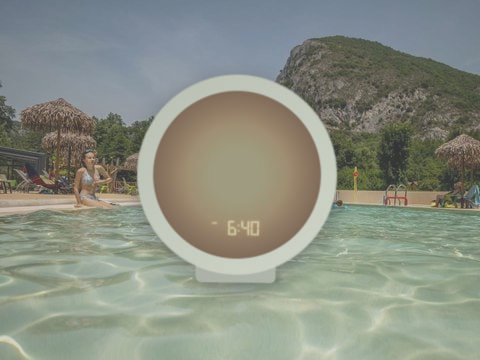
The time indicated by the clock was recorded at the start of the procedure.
6:40
